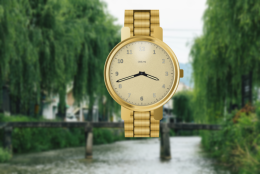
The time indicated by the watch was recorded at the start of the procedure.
3:42
